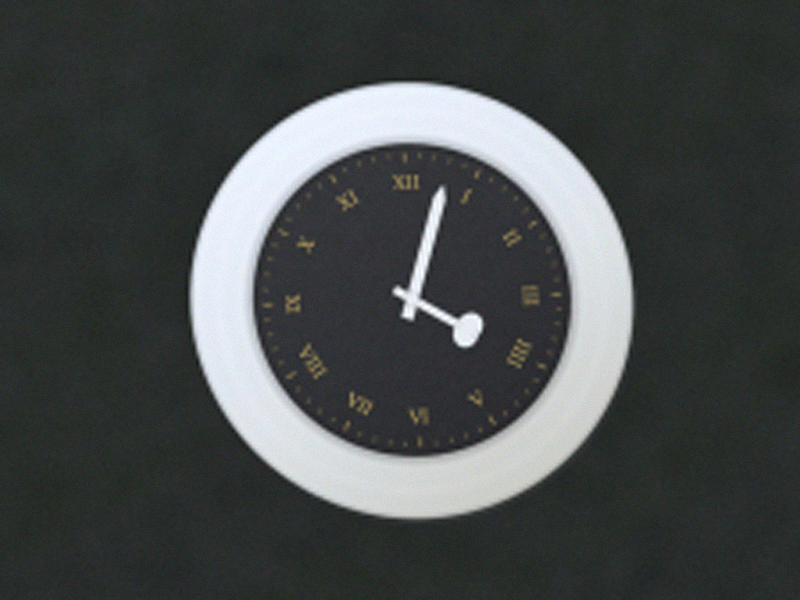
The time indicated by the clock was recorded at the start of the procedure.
4:03
